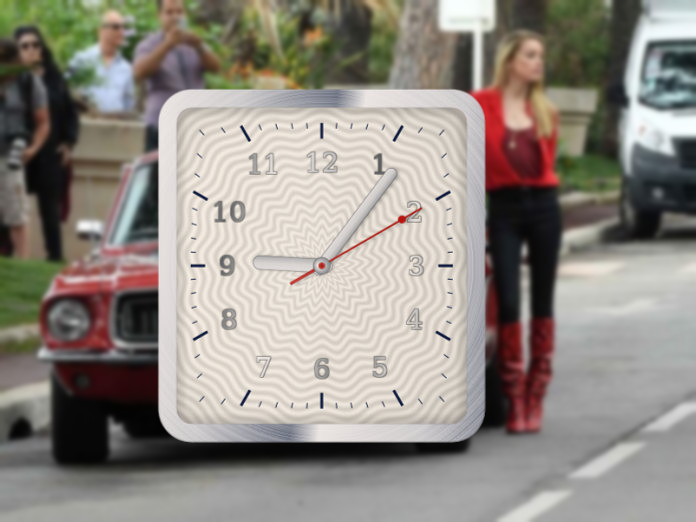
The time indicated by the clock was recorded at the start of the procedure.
9:06:10
